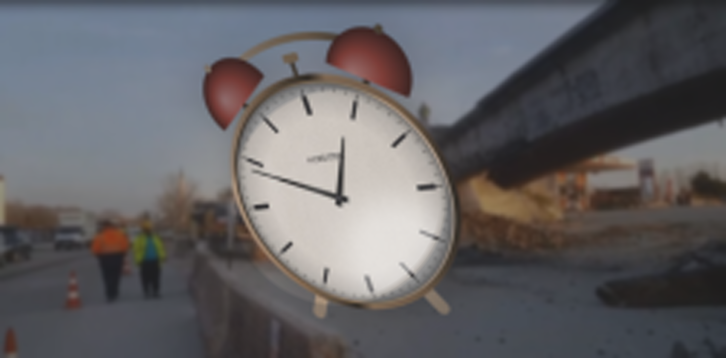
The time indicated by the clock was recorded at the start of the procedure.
12:49
